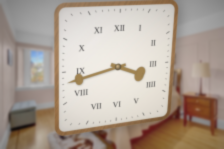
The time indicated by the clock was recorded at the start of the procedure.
3:43
